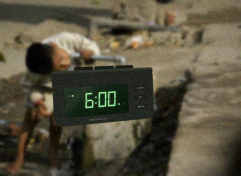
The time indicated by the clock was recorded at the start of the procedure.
6:00
